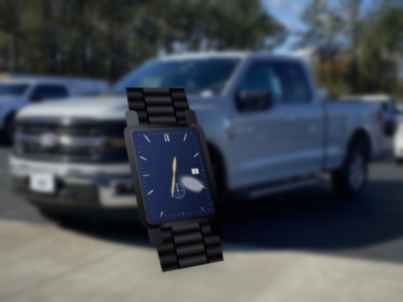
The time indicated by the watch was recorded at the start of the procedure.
12:33
